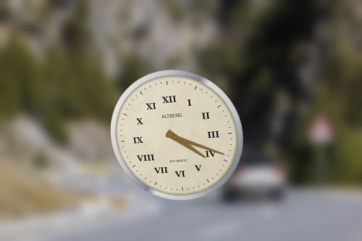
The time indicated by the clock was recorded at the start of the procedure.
4:19
